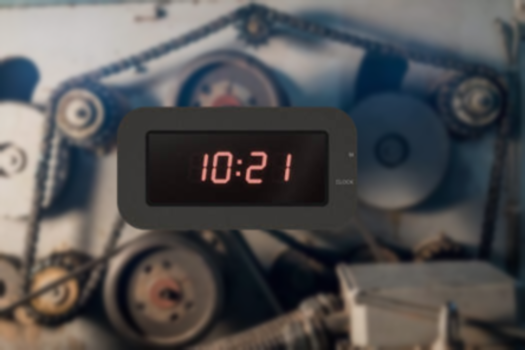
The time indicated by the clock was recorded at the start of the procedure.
10:21
